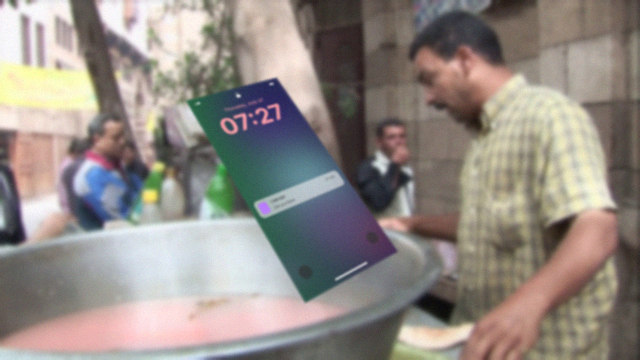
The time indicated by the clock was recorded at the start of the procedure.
7:27
